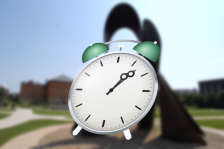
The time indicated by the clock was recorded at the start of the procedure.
1:07
